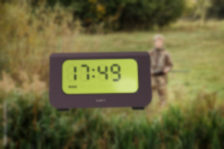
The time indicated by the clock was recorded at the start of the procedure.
17:49
